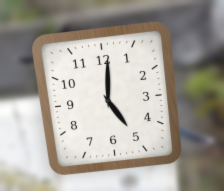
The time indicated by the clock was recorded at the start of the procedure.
5:01
